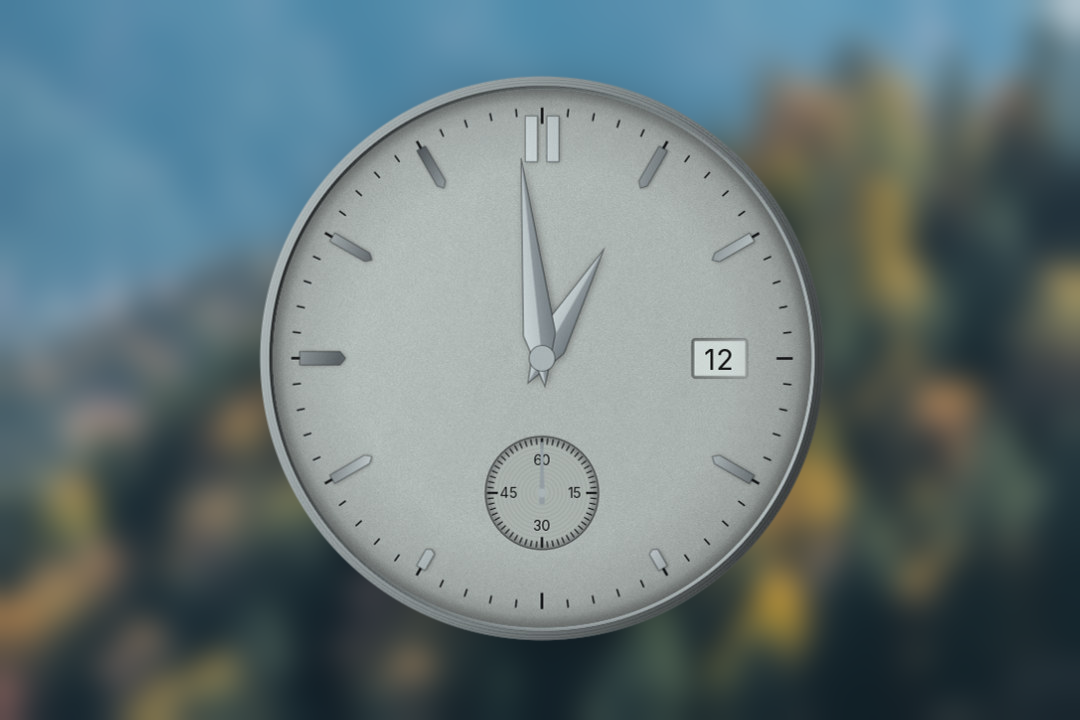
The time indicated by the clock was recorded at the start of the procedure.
12:59:00
